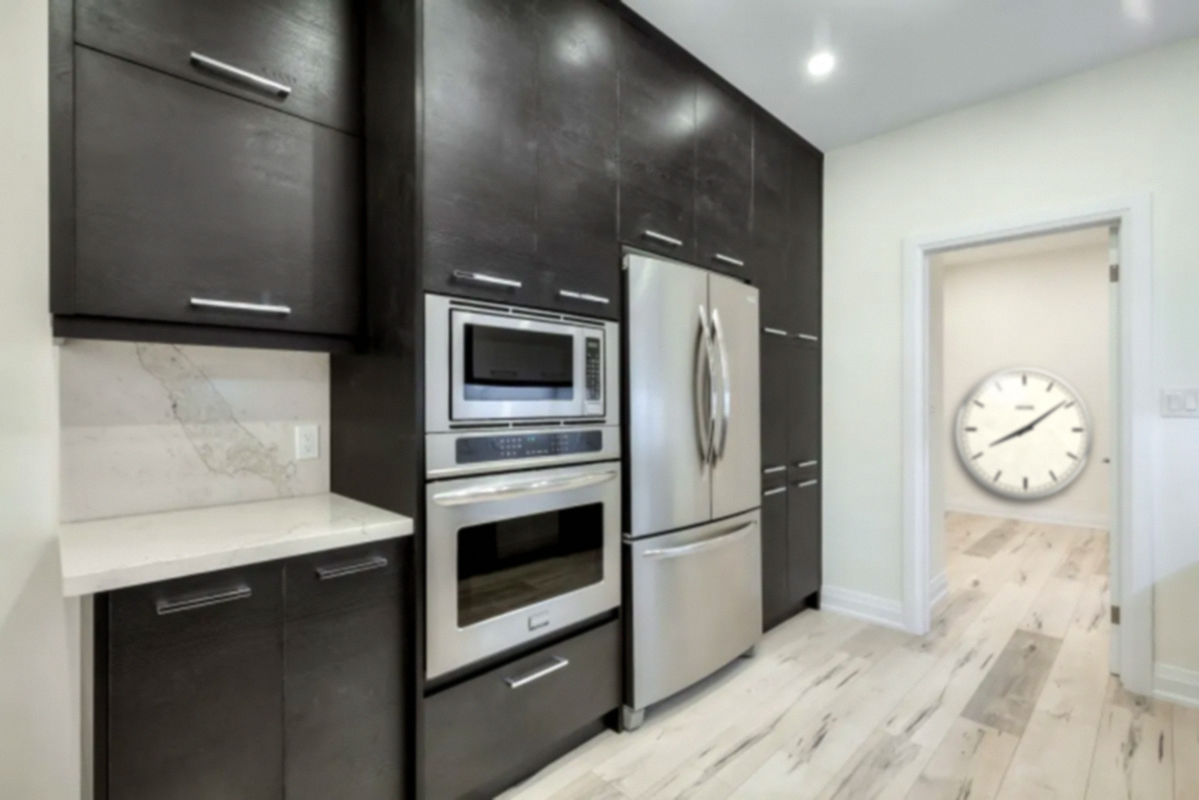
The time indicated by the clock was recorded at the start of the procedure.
8:09
